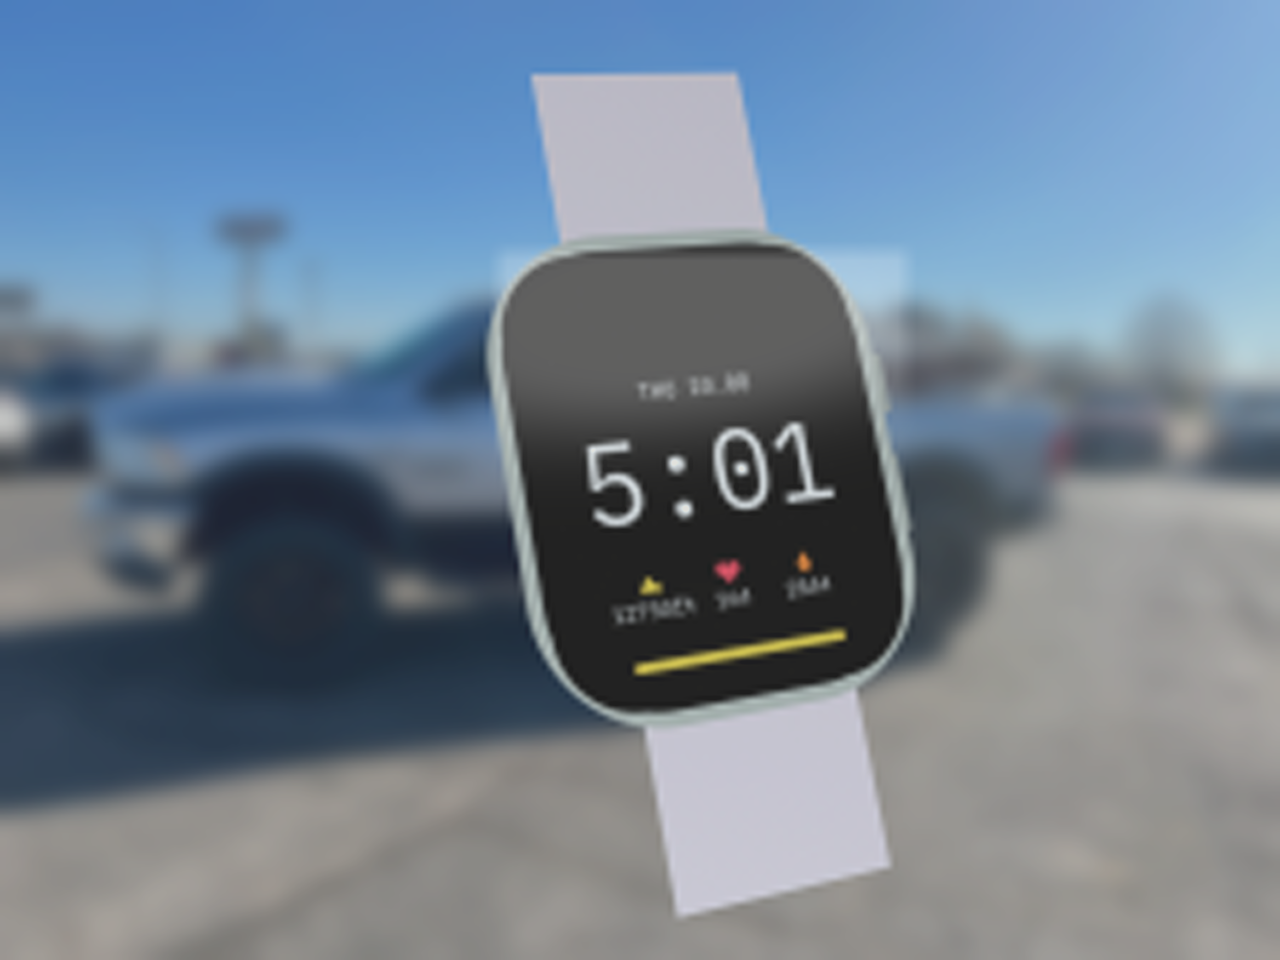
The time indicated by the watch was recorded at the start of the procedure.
5:01
